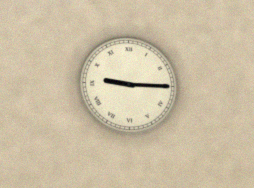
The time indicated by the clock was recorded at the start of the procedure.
9:15
